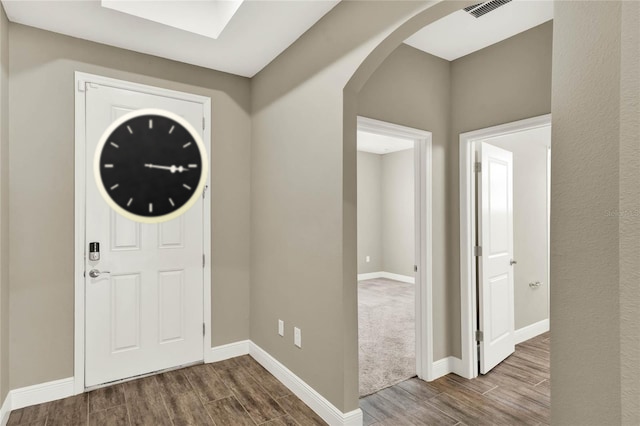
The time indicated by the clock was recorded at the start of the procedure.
3:16
